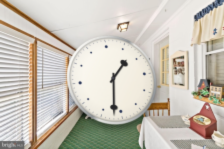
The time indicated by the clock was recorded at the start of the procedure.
1:32
